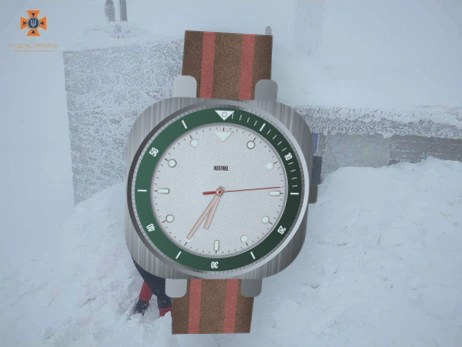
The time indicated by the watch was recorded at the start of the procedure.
6:35:14
